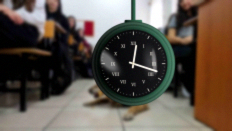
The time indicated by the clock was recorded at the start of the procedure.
12:18
